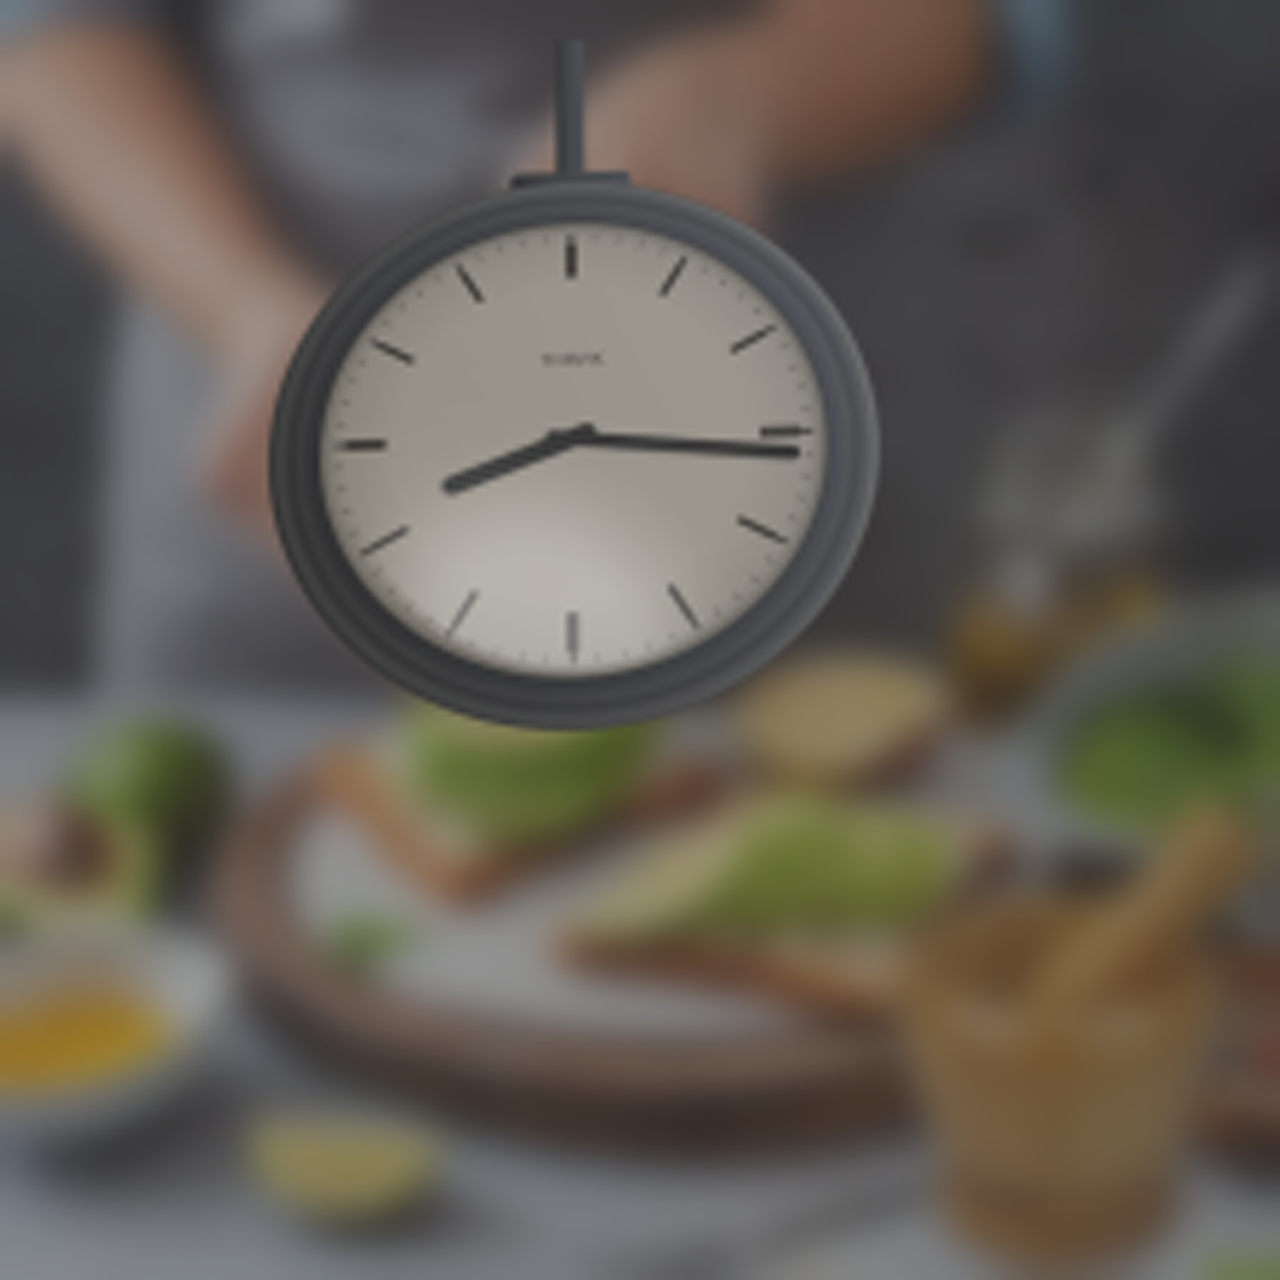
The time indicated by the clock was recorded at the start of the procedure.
8:16
